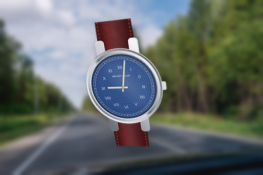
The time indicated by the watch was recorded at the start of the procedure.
9:02
